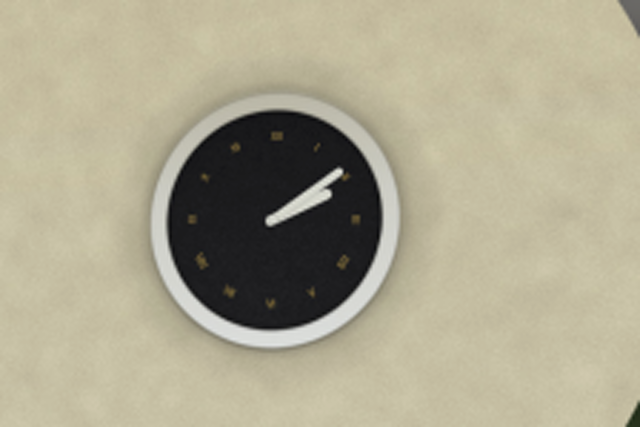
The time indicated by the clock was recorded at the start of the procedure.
2:09
